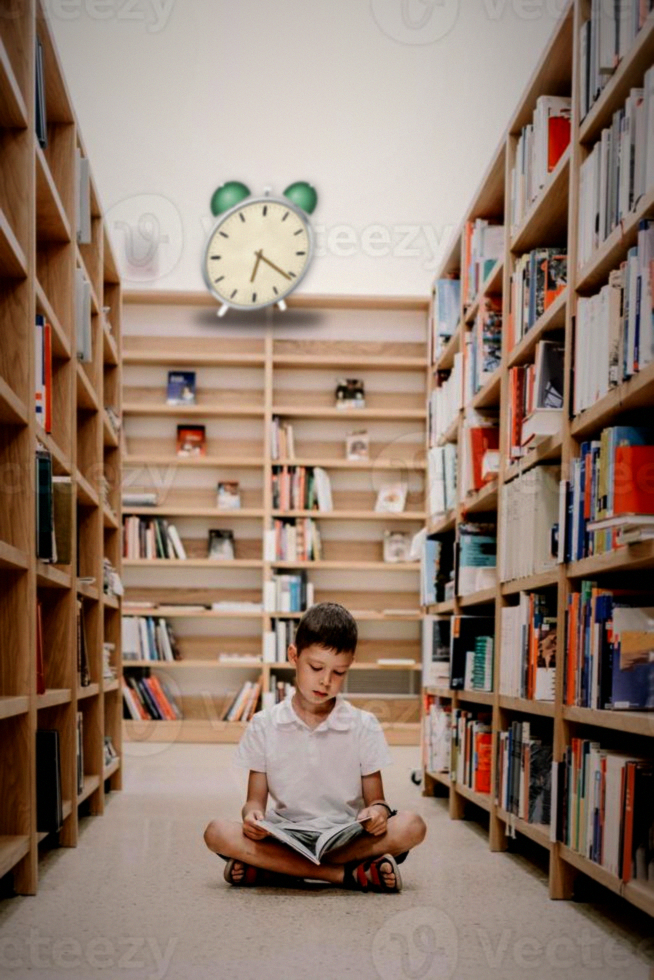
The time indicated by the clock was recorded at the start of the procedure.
6:21
